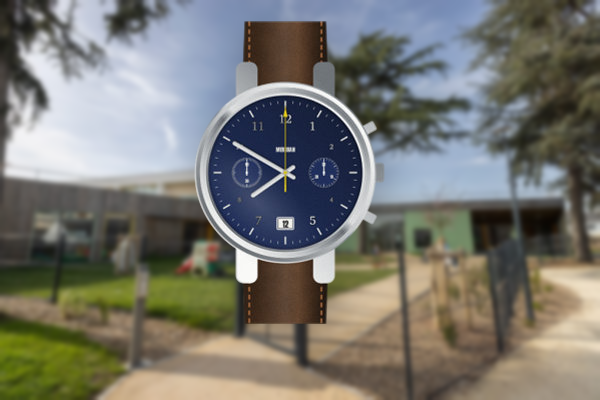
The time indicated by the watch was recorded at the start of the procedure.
7:50
